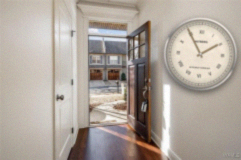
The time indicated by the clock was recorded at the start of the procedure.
1:55
